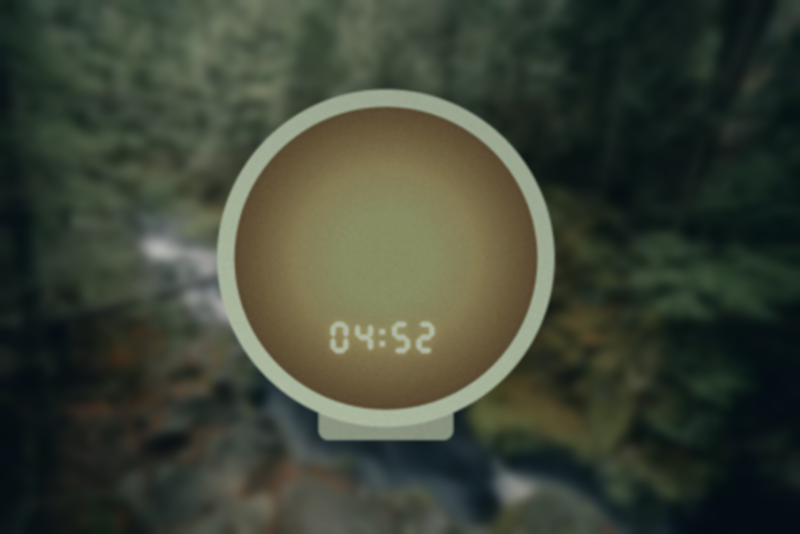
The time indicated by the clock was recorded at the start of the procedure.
4:52
